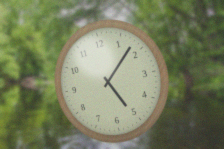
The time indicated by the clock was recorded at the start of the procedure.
5:08
